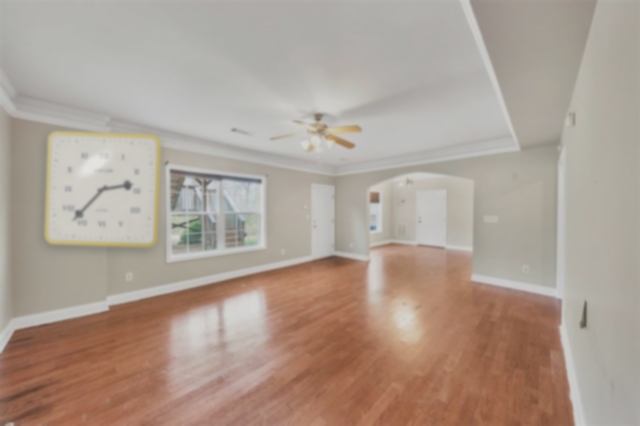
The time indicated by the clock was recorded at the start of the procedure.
2:37
